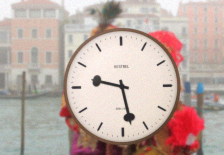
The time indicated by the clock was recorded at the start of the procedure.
9:28
